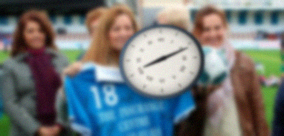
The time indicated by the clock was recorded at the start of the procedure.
8:11
